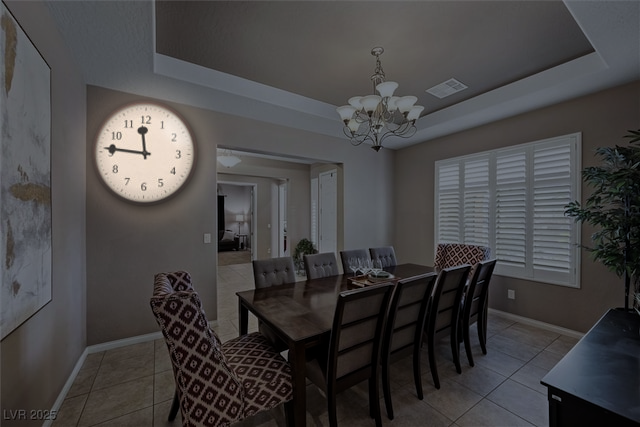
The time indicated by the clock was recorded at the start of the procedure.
11:46
